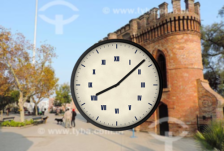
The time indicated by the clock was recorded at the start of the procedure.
8:08
